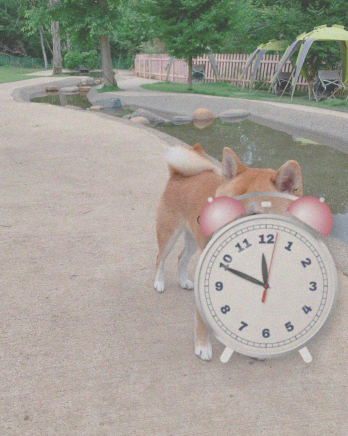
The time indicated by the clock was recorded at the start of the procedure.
11:49:02
